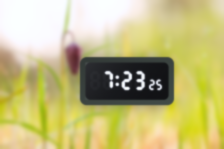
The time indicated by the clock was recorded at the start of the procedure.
7:23:25
